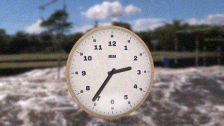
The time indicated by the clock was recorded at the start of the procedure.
2:36
